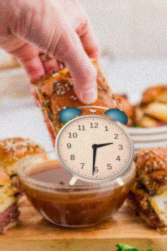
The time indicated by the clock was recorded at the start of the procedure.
2:31
